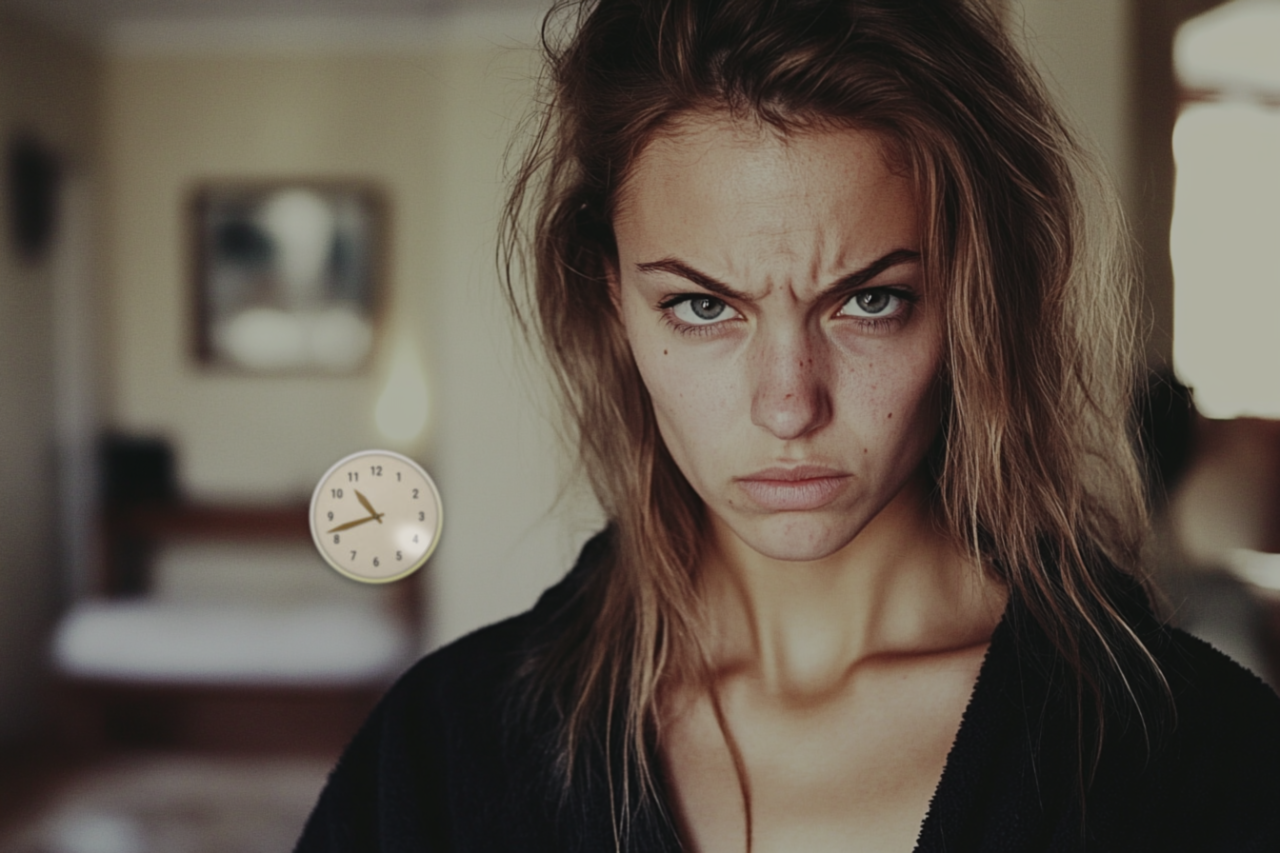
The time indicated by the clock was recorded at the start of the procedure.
10:42
